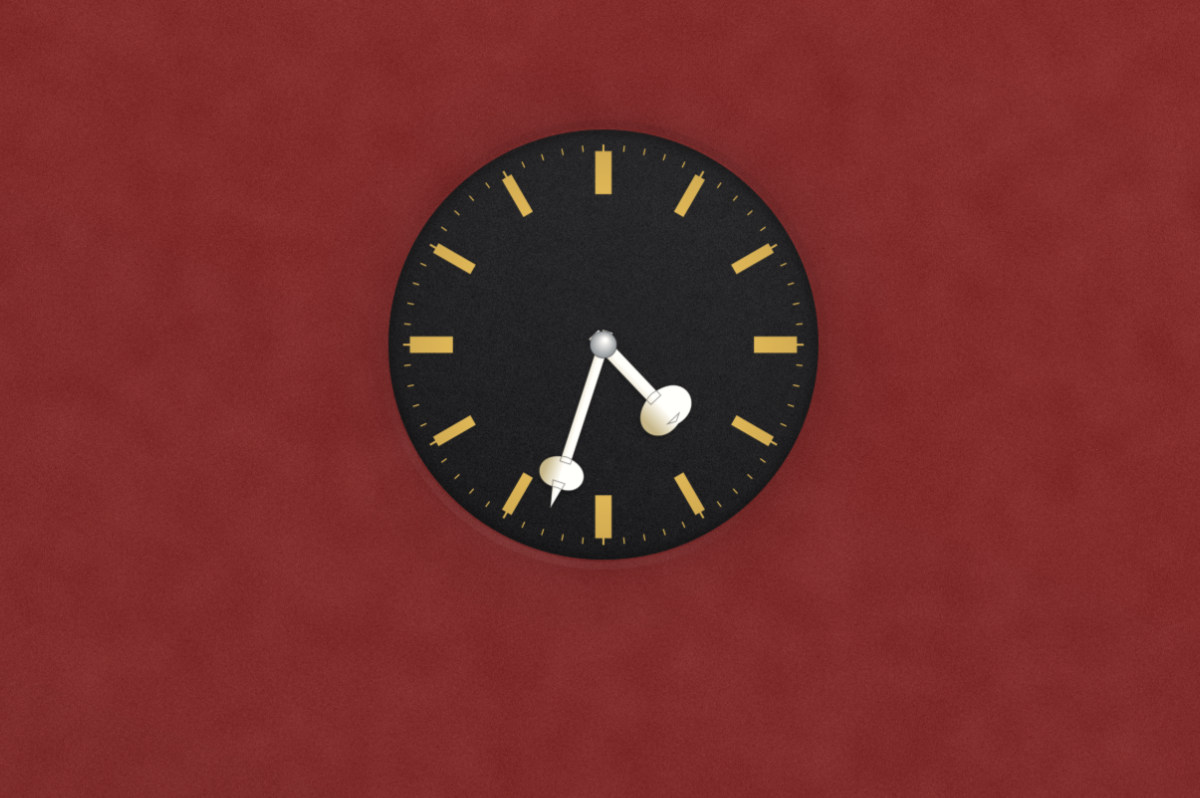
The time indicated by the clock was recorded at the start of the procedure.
4:33
